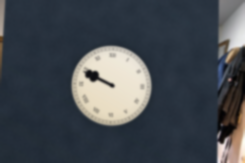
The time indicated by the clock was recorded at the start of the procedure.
9:49
